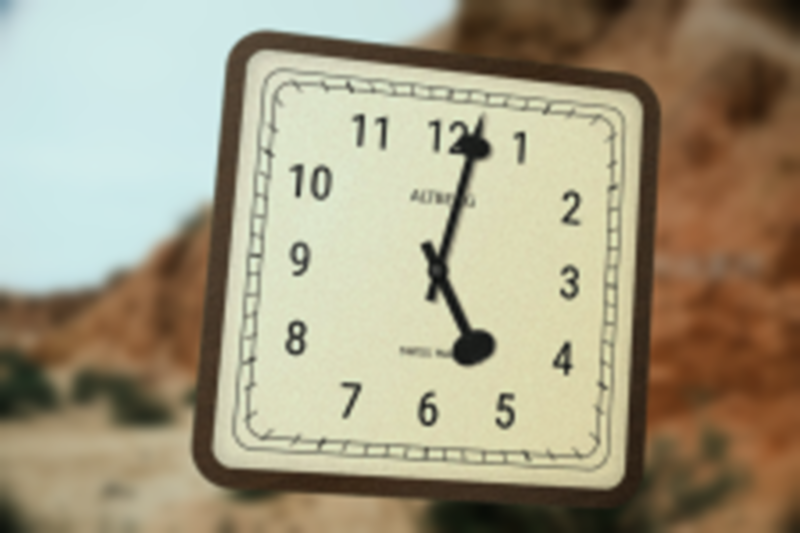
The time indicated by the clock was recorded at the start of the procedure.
5:02
